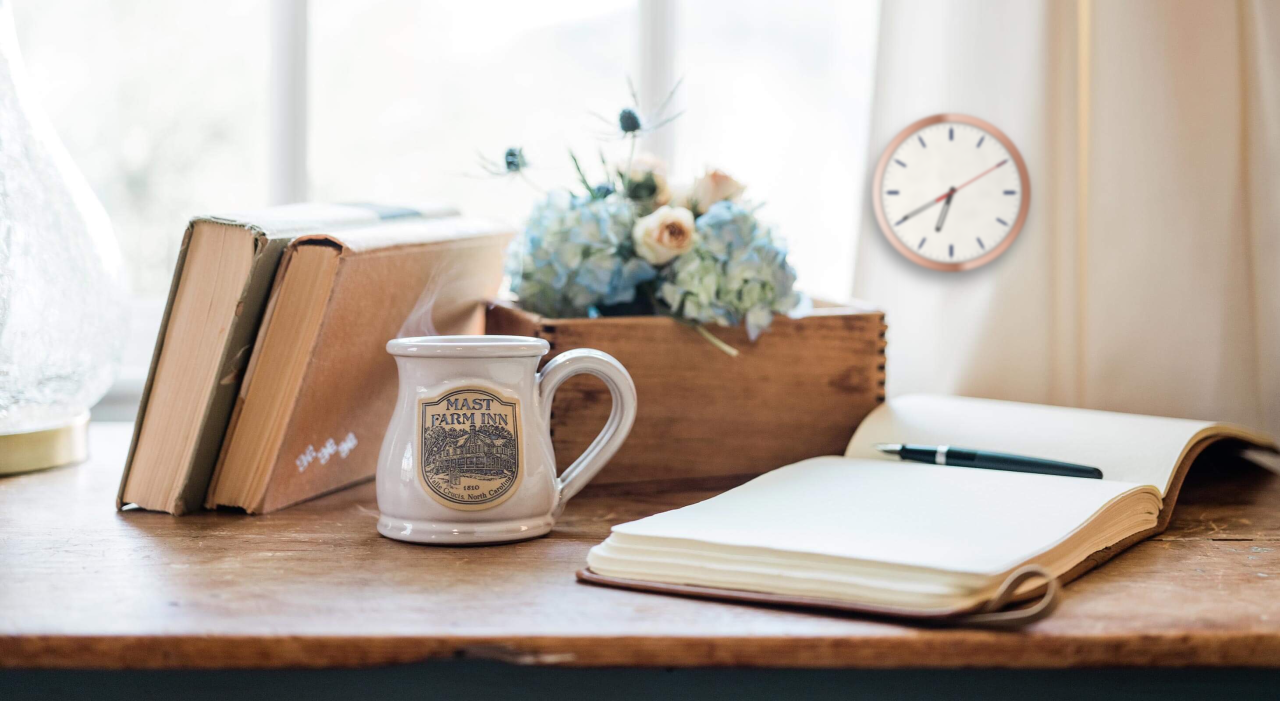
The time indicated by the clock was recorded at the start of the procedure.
6:40:10
